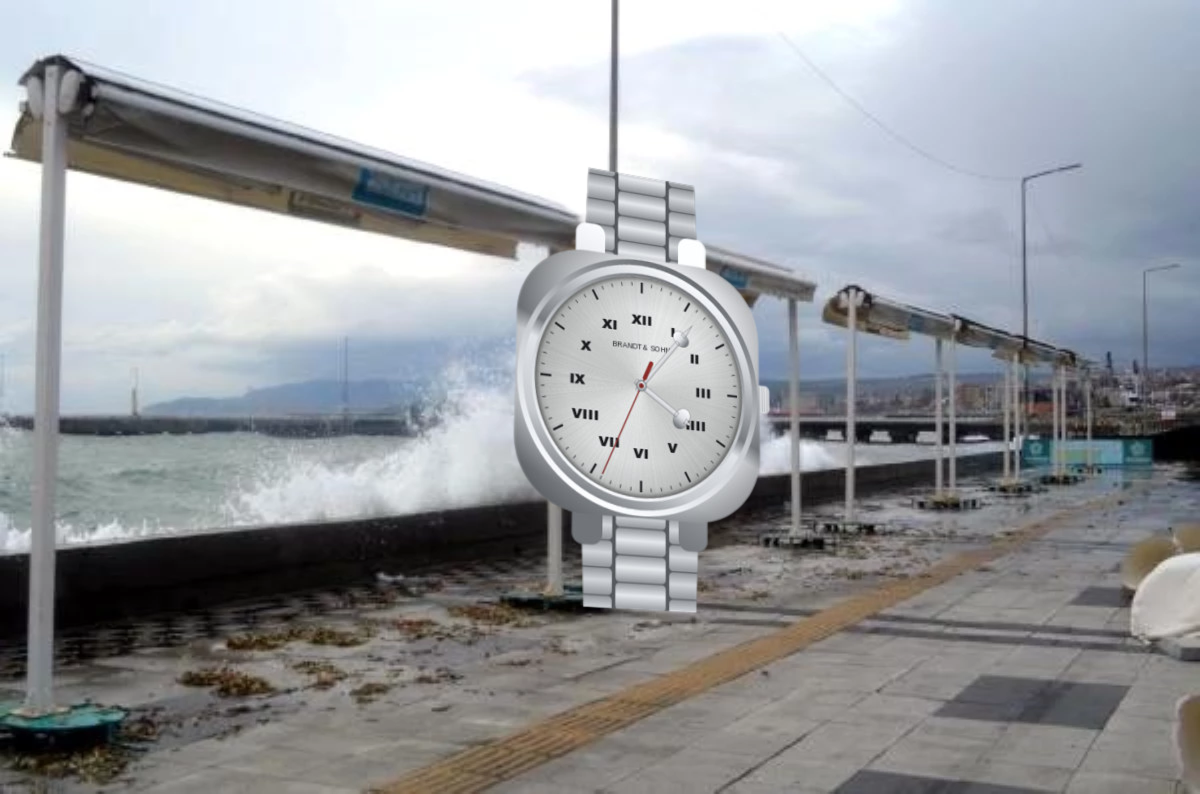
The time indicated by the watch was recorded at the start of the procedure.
4:06:34
